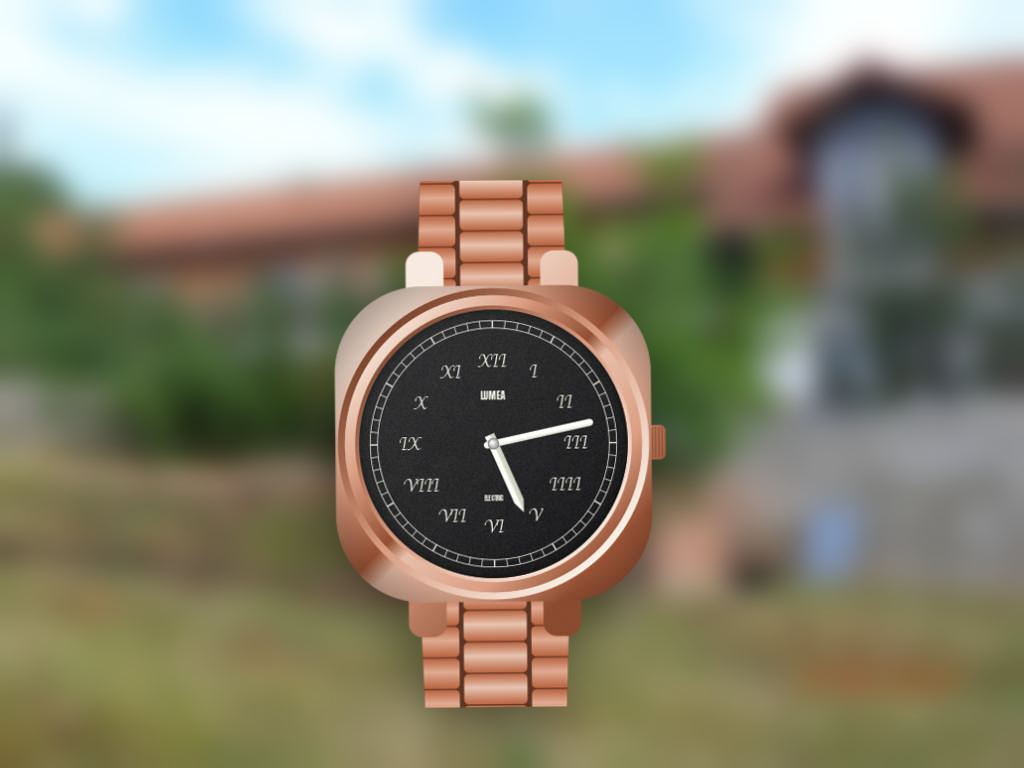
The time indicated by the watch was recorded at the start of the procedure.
5:13
